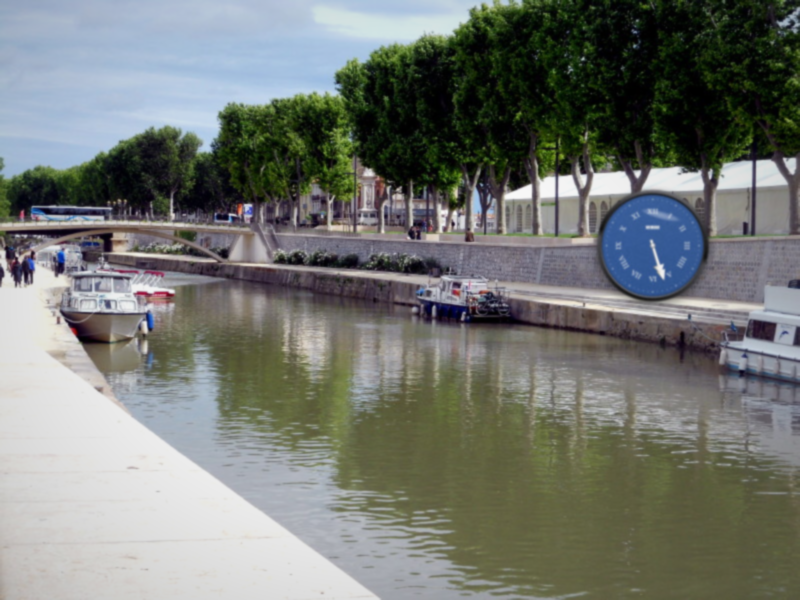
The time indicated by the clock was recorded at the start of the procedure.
5:27
